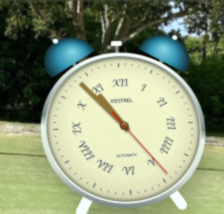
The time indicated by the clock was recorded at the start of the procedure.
10:53:24
